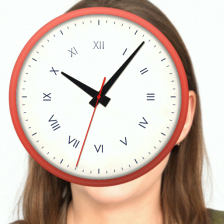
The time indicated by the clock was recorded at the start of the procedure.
10:06:33
